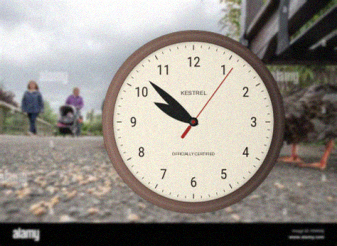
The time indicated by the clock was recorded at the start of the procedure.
9:52:06
